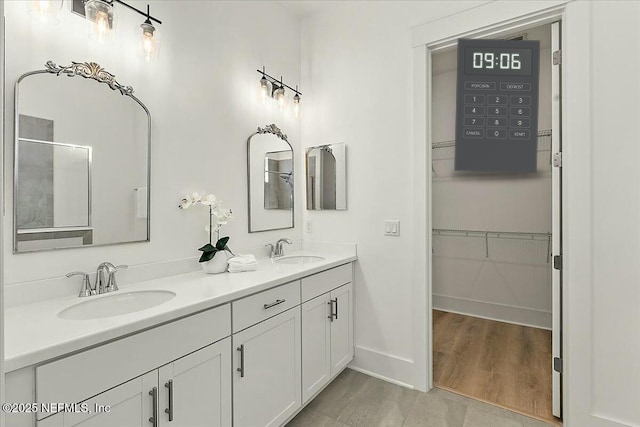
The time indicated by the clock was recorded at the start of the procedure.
9:06
